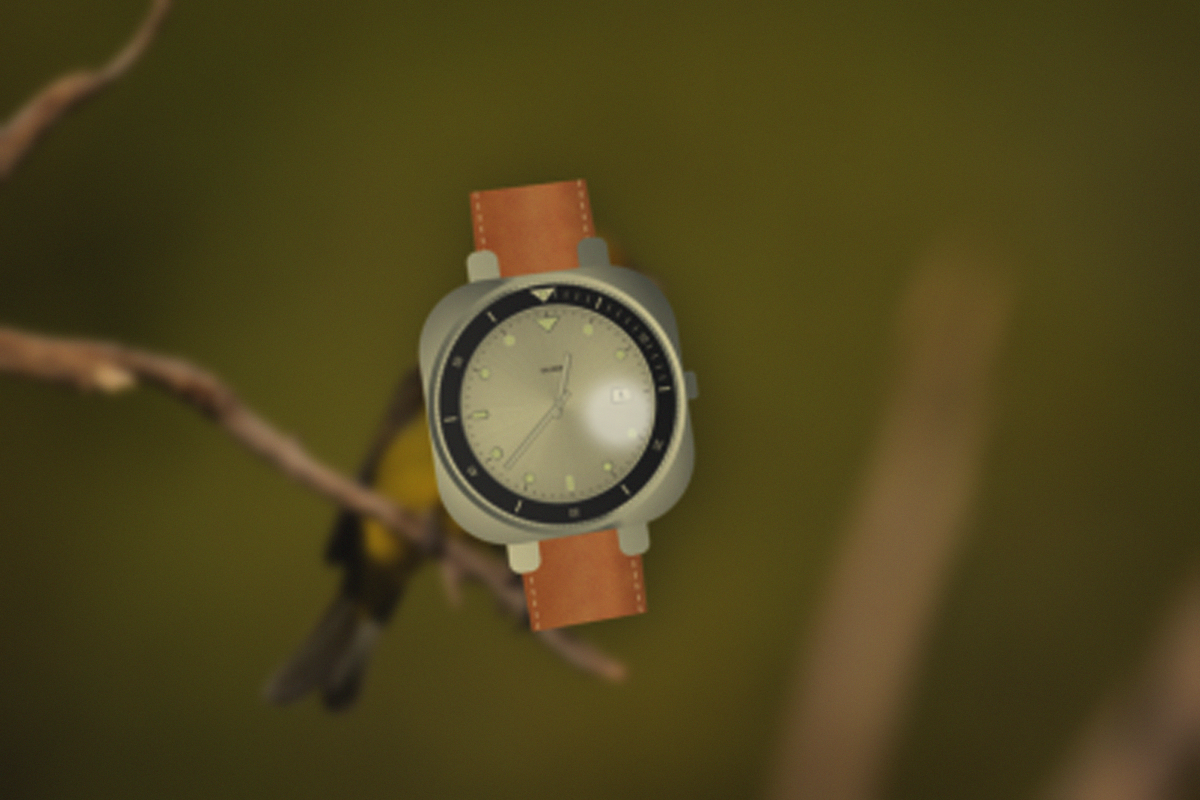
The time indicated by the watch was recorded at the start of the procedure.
12:38
